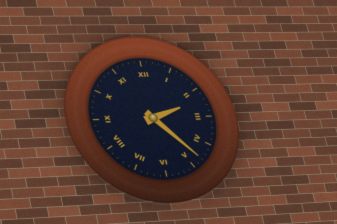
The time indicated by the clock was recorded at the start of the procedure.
2:23
